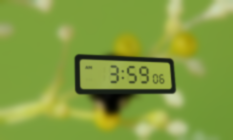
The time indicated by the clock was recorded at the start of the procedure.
3:59
